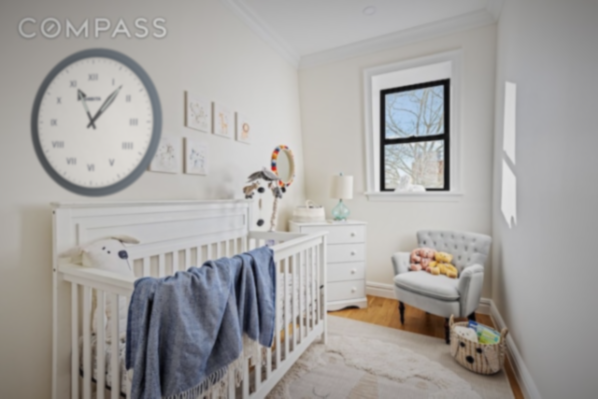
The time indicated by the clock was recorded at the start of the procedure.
11:07
